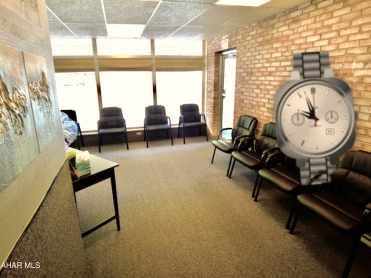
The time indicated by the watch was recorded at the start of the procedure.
9:57
